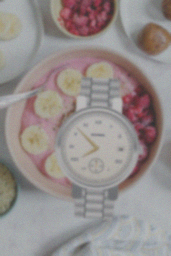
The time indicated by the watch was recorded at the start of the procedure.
7:52
